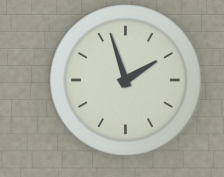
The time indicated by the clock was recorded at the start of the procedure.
1:57
